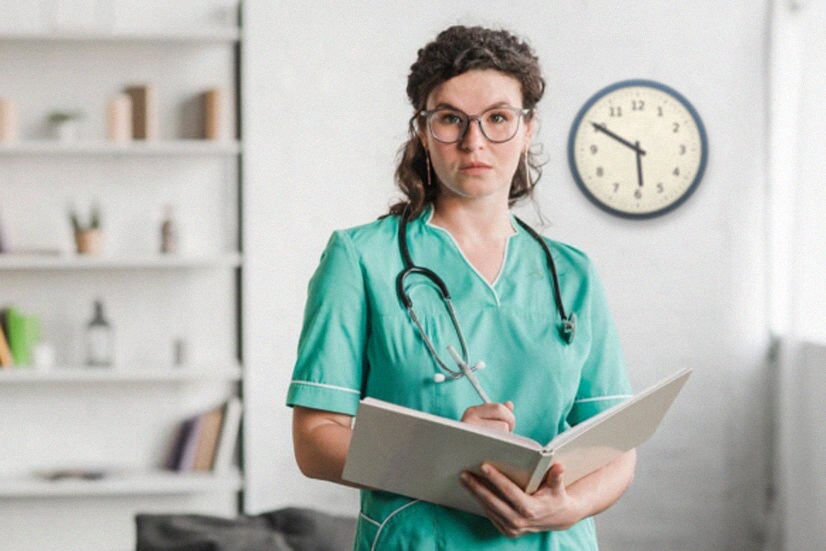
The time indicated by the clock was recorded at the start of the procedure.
5:50
